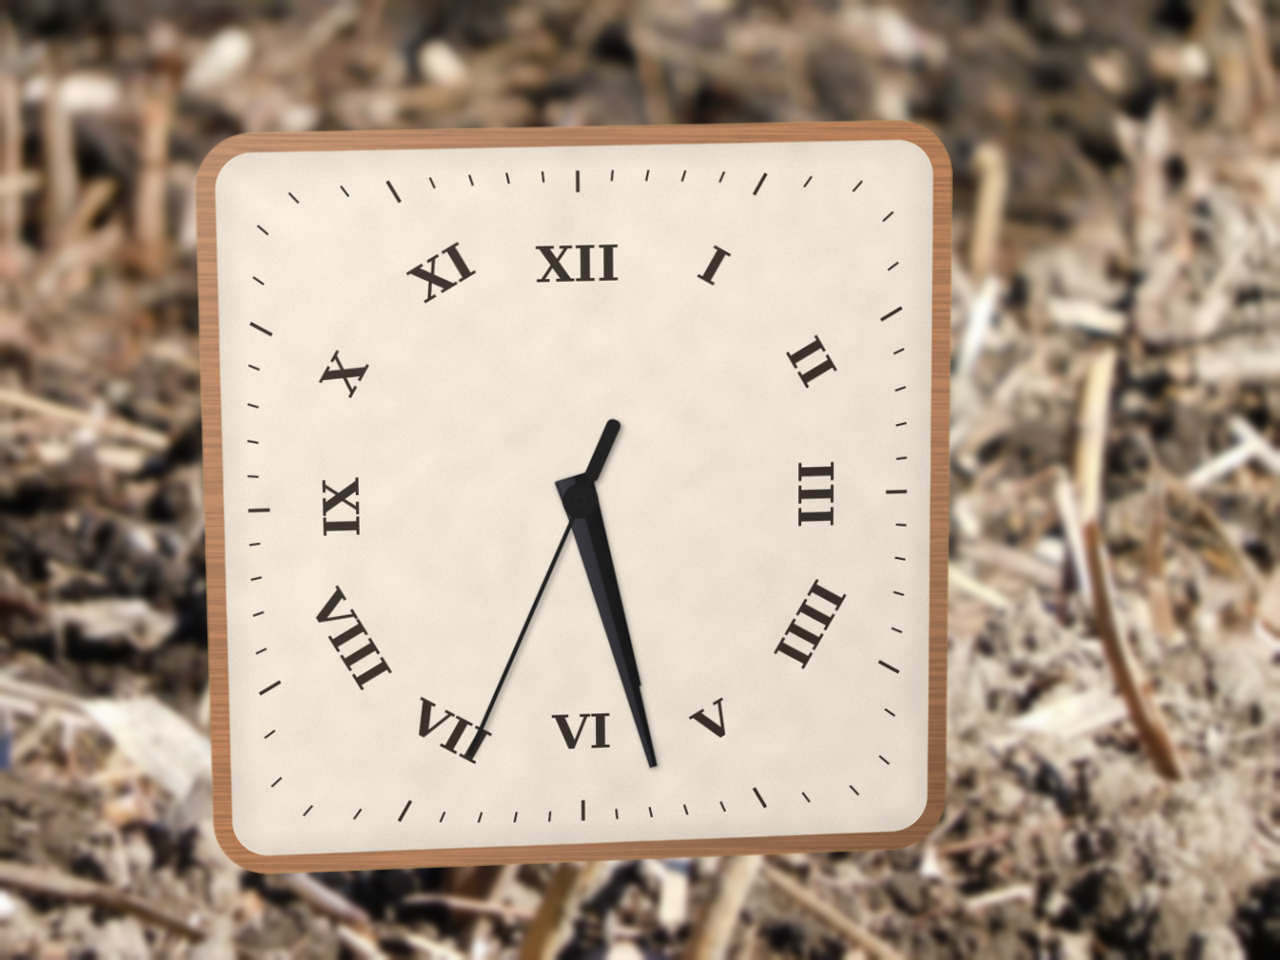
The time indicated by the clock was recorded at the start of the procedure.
5:27:34
